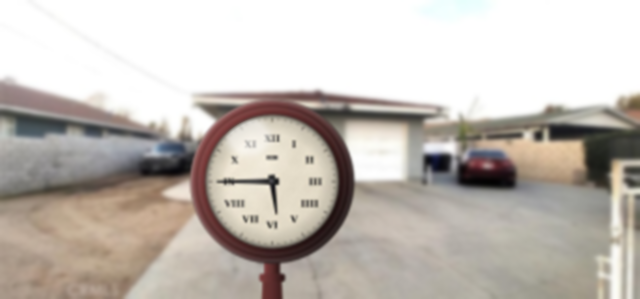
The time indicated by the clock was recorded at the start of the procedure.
5:45
